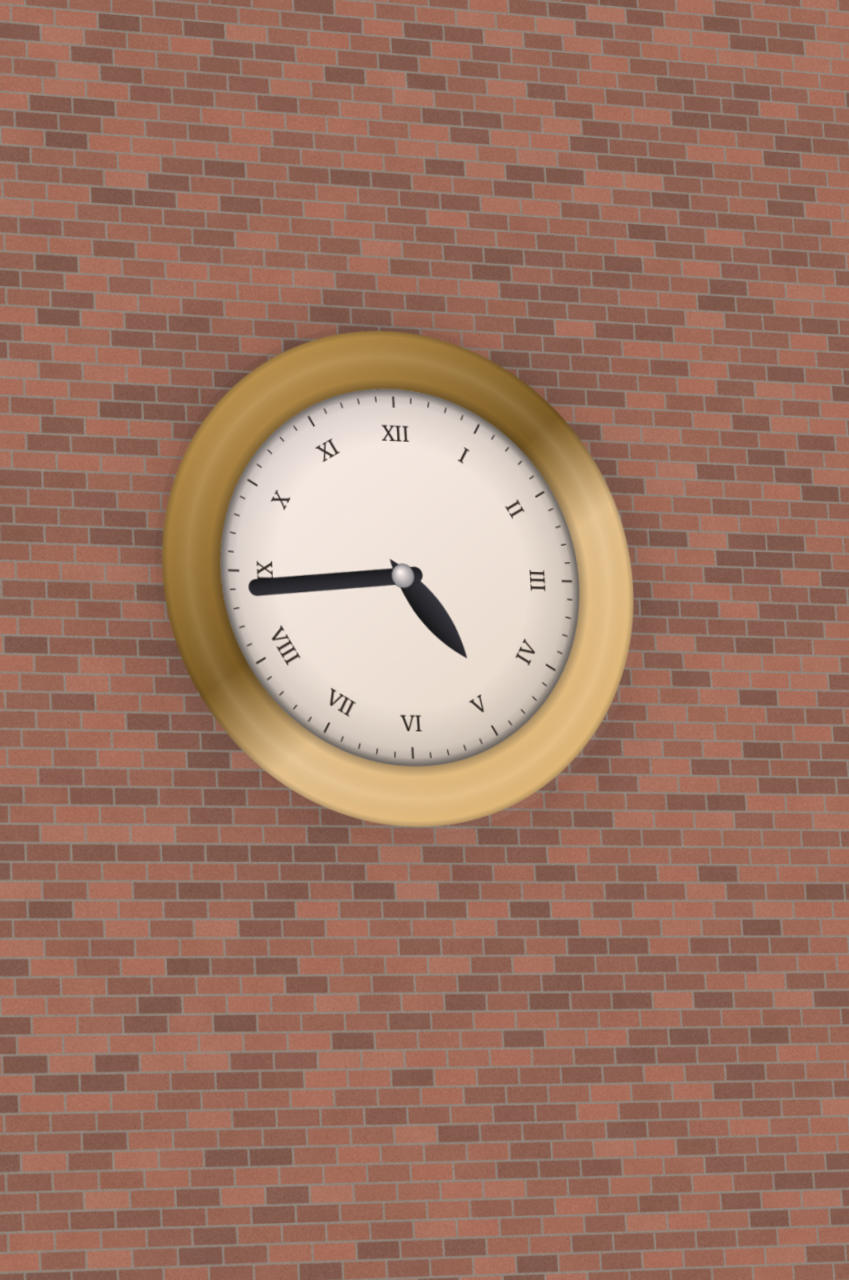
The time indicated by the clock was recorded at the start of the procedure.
4:44
